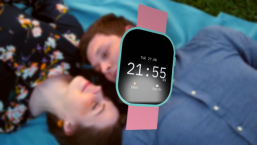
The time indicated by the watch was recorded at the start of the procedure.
21:55
